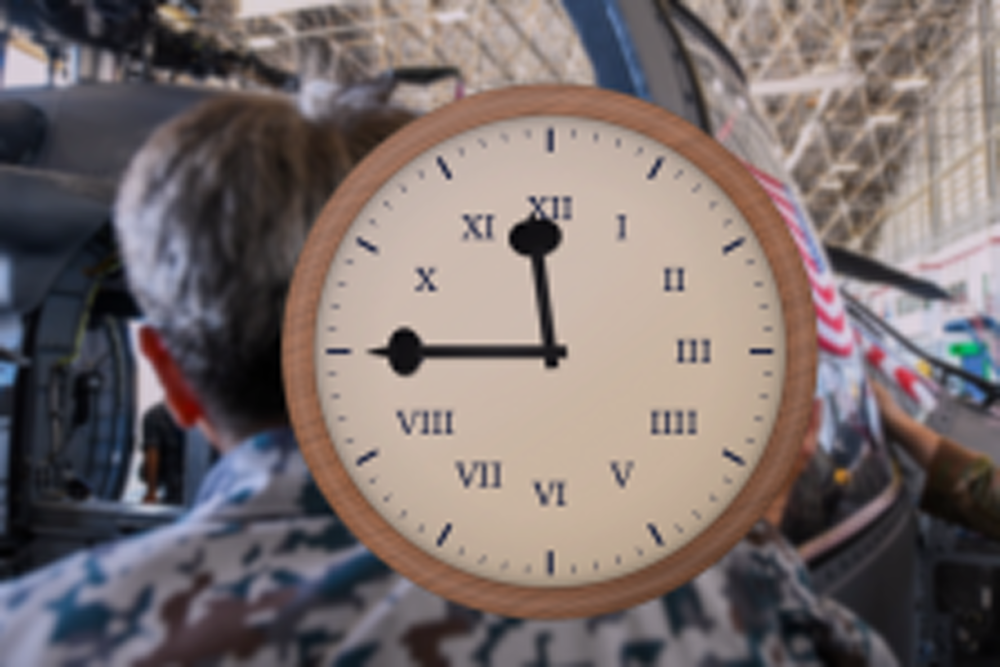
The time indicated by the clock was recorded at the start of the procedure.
11:45
